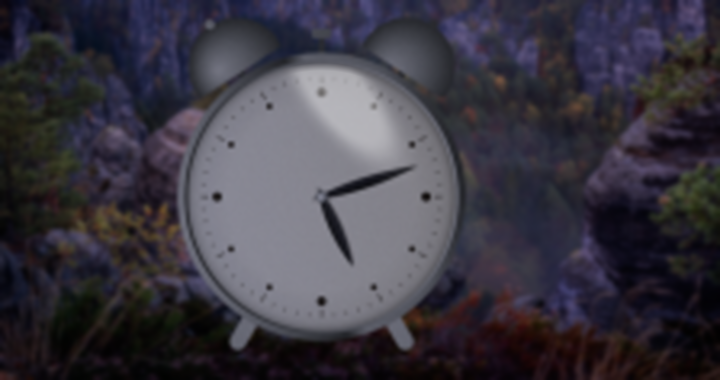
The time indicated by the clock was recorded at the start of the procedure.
5:12
